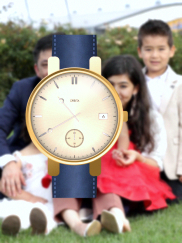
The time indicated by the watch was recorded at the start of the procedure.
10:40
